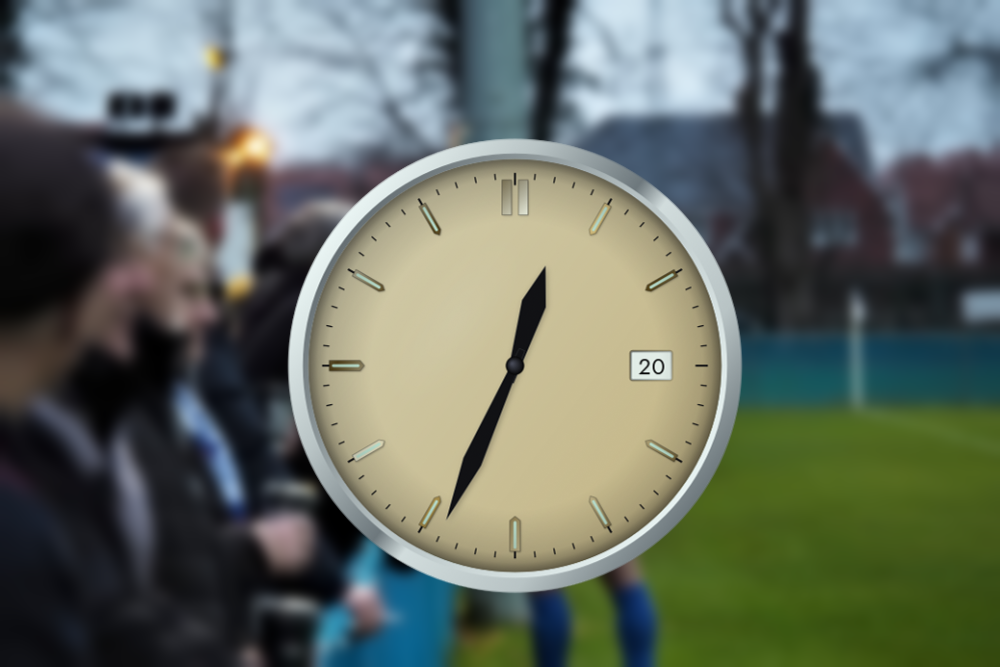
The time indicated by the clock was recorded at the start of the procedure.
12:34
